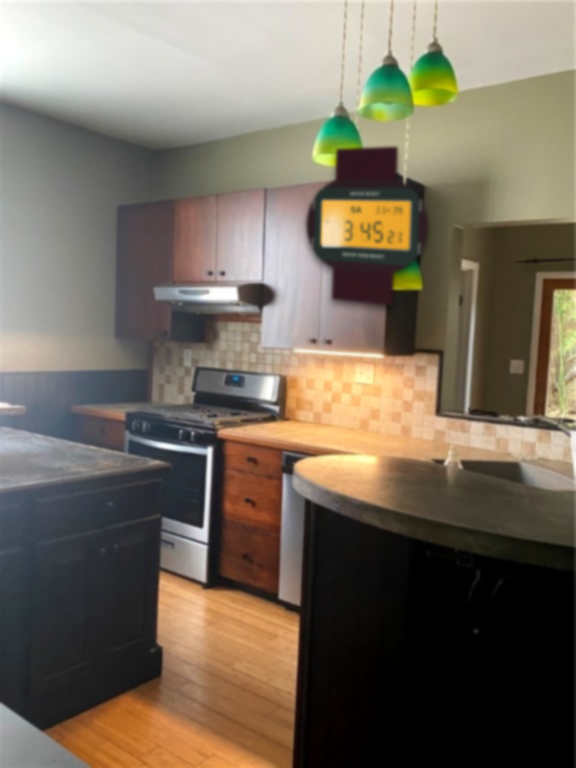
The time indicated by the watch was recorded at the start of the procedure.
3:45
